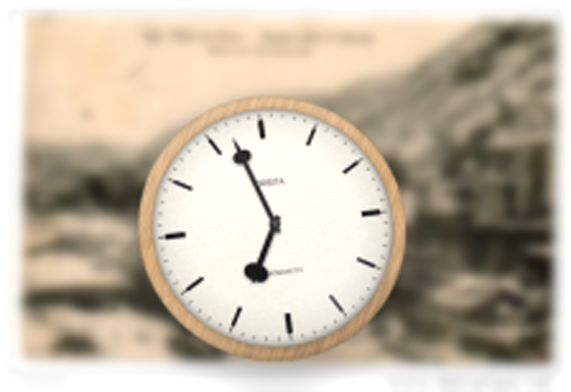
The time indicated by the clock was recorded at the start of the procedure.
6:57
